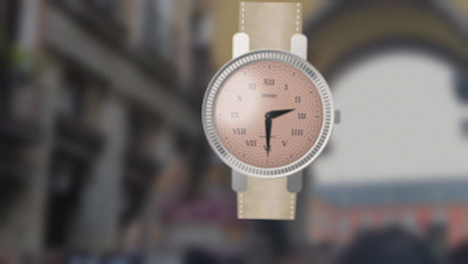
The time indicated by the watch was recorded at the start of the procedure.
2:30
